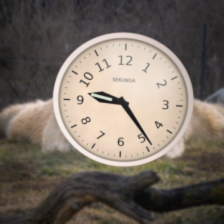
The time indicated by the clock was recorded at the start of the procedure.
9:24
